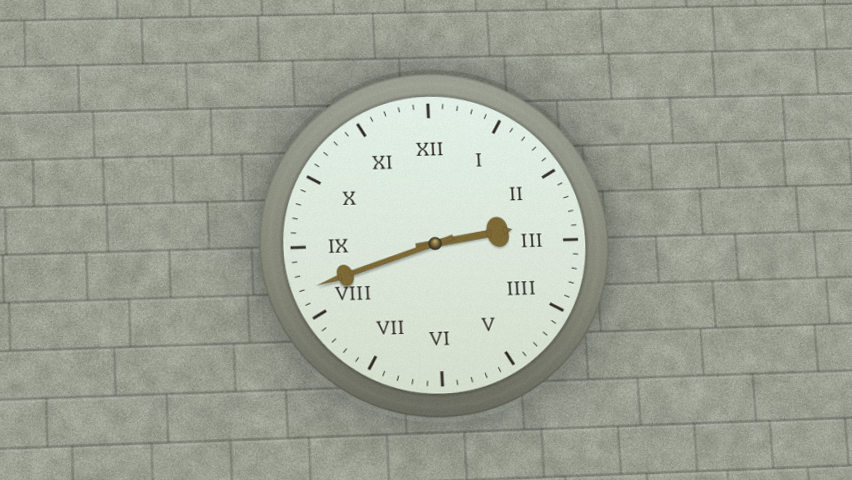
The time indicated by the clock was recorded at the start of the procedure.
2:42
